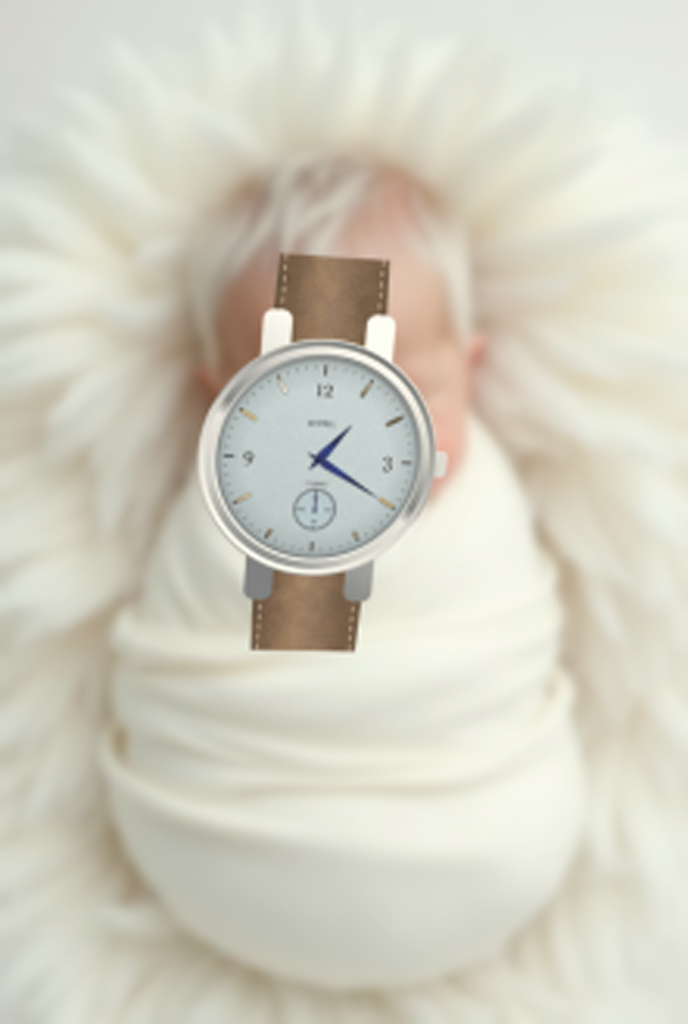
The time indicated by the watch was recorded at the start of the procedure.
1:20
